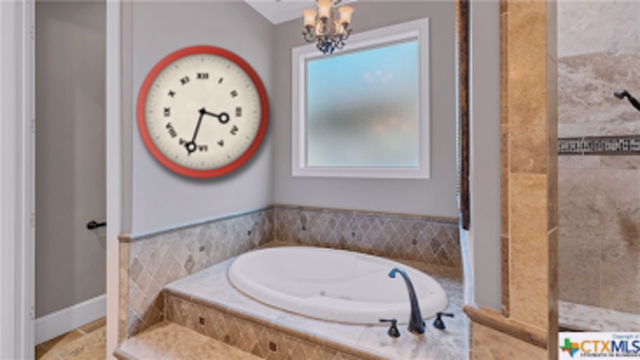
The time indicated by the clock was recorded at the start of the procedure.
3:33
